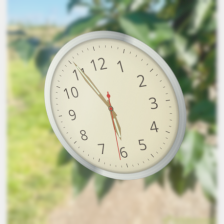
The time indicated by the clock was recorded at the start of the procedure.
5:55:31
